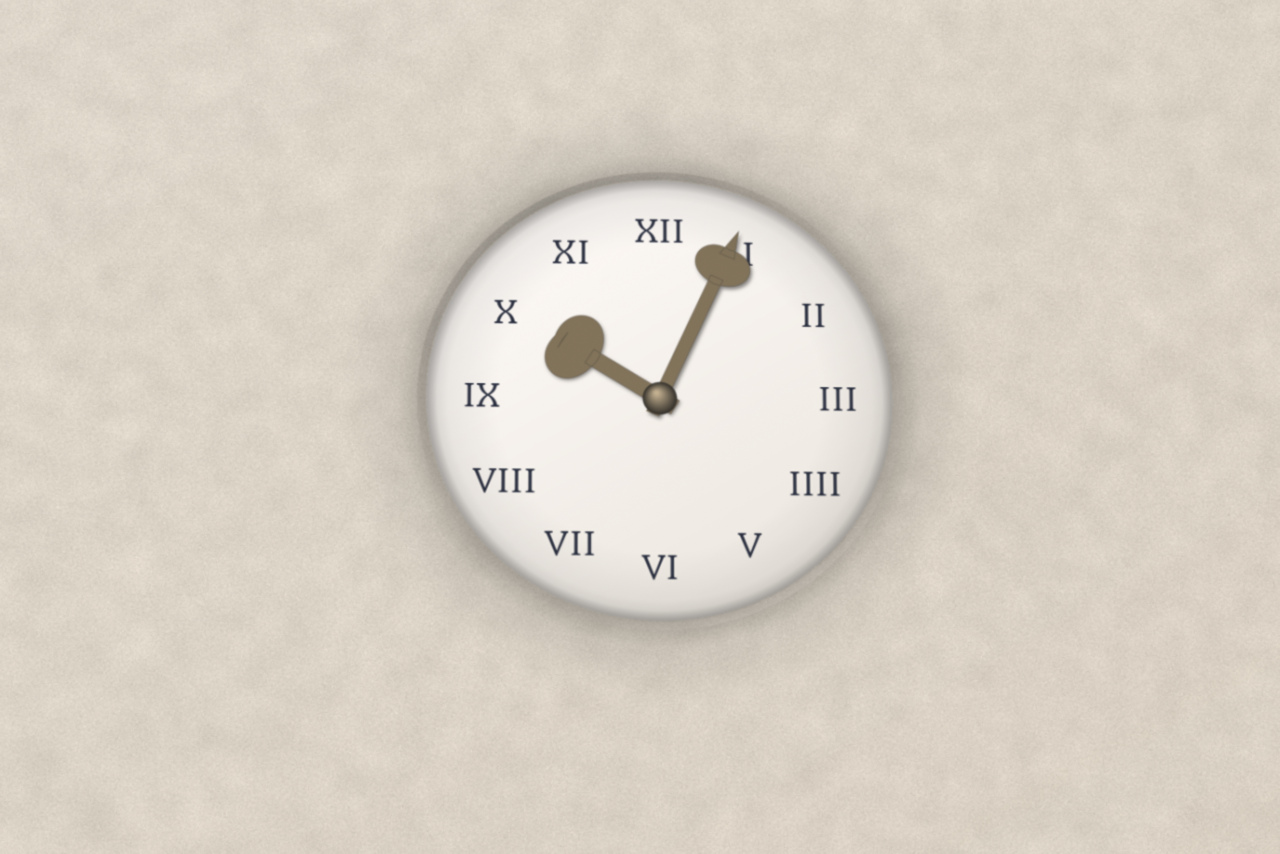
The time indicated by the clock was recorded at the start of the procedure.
10:04
